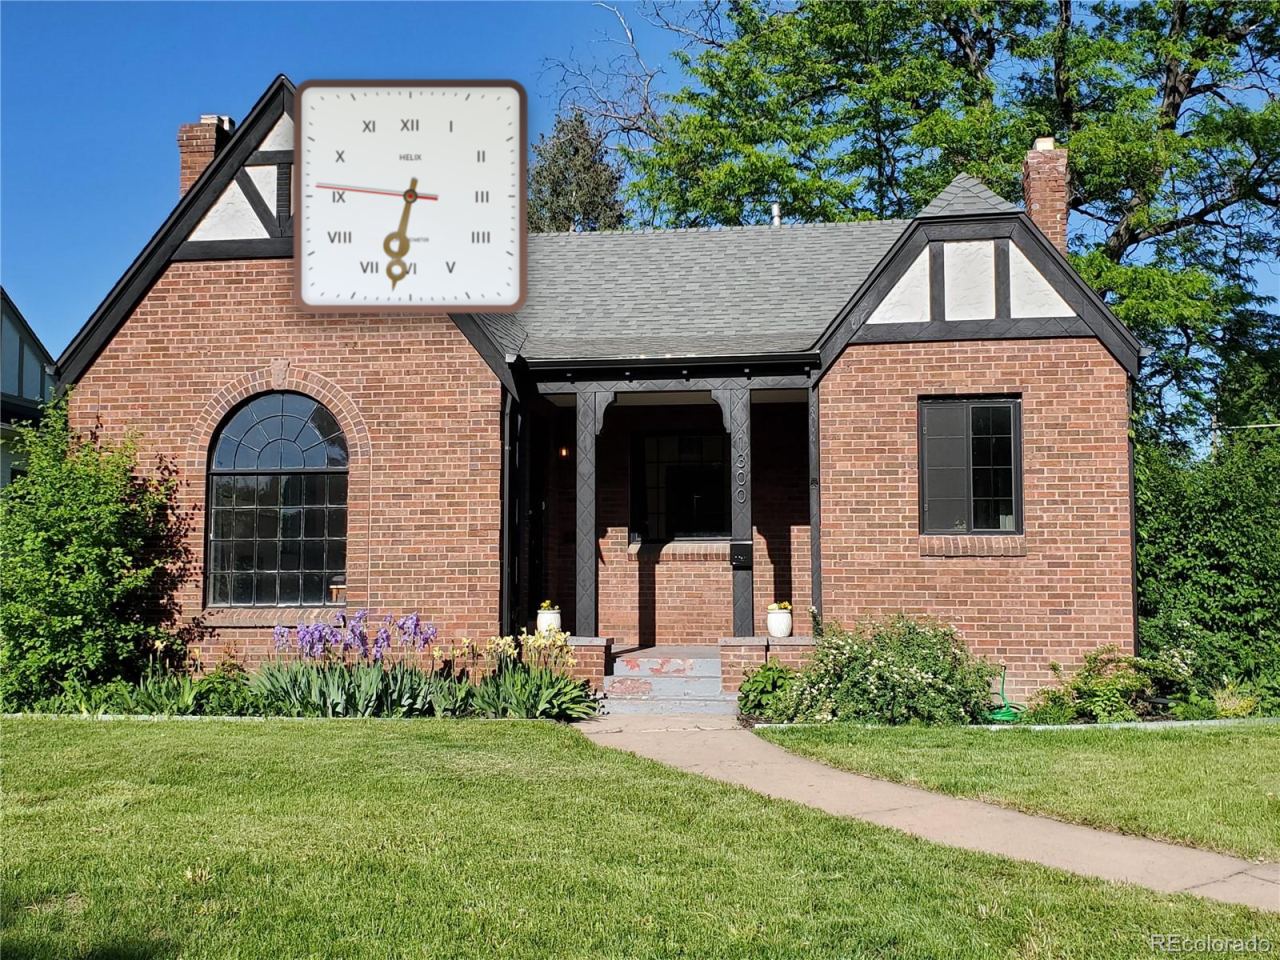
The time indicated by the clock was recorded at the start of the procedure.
6:31:46
